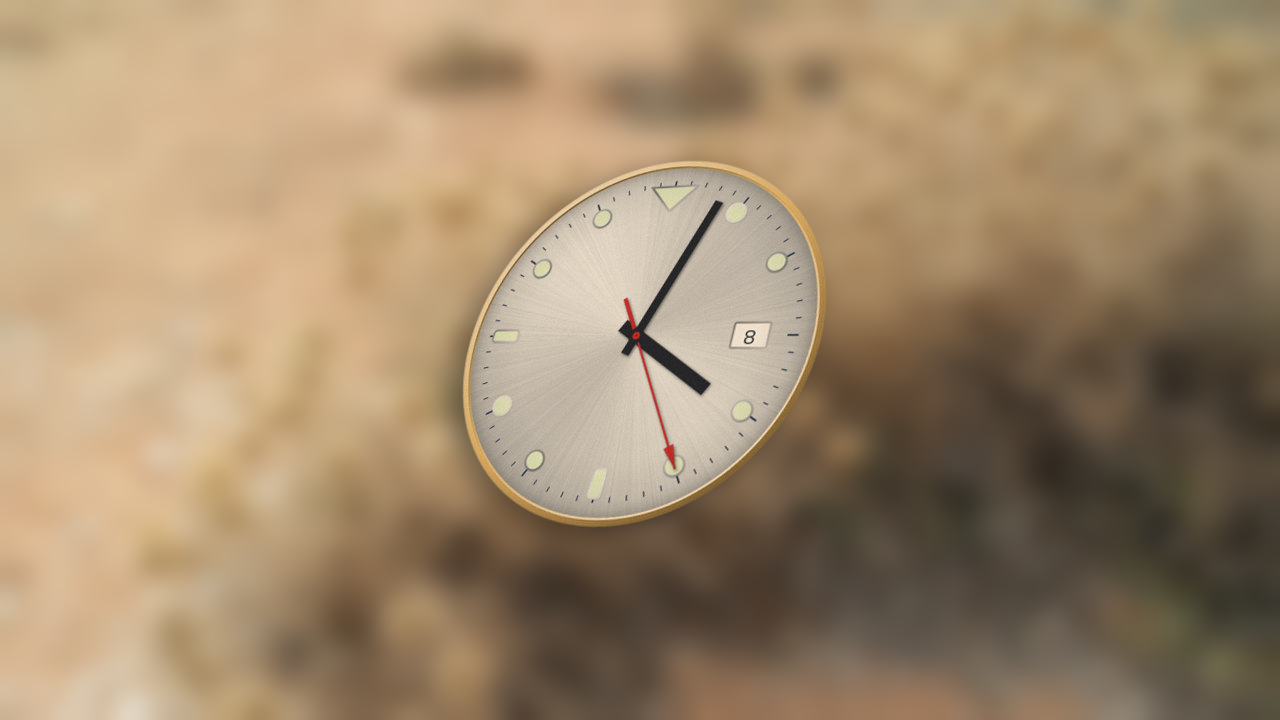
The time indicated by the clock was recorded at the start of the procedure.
4:03:25
